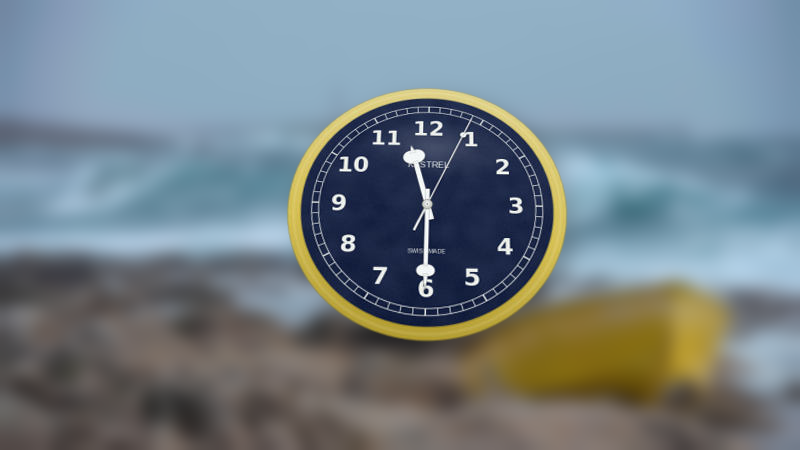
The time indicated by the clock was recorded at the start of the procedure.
11:30:04
